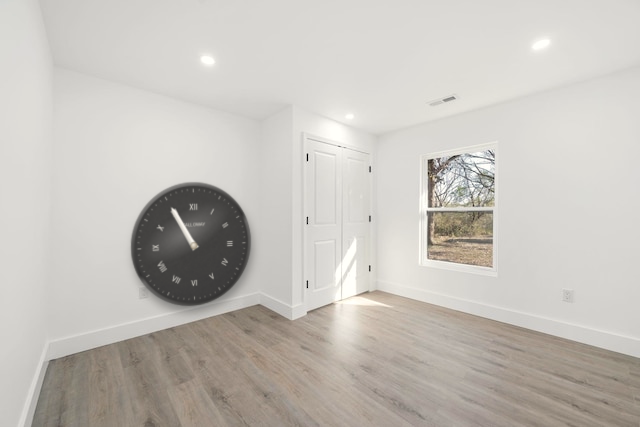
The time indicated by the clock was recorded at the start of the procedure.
10:55
